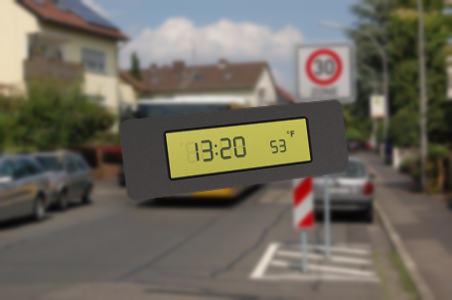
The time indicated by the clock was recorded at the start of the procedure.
13:20
